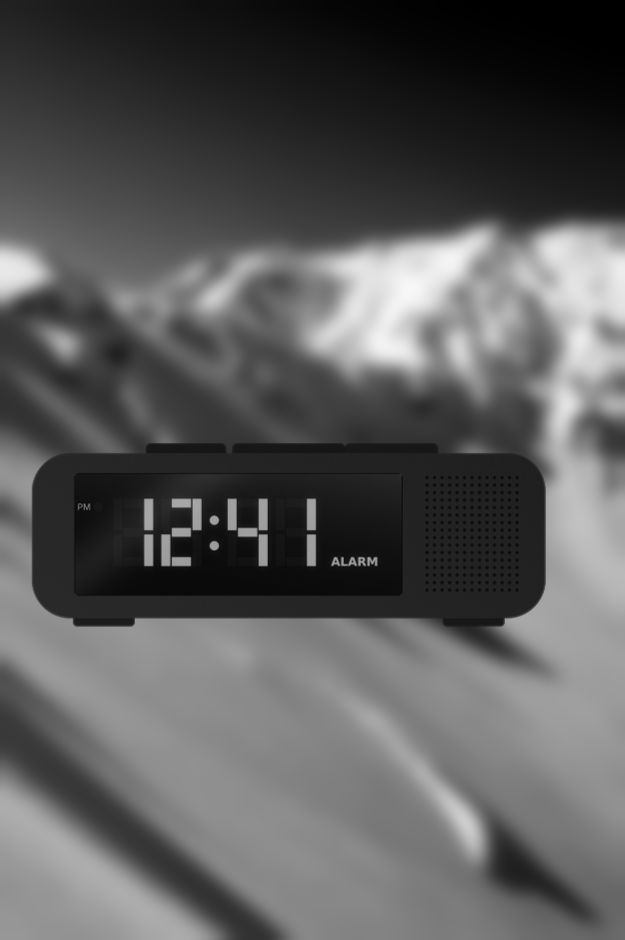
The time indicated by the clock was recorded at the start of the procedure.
12:41
